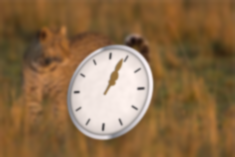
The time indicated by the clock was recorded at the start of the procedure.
1:04
